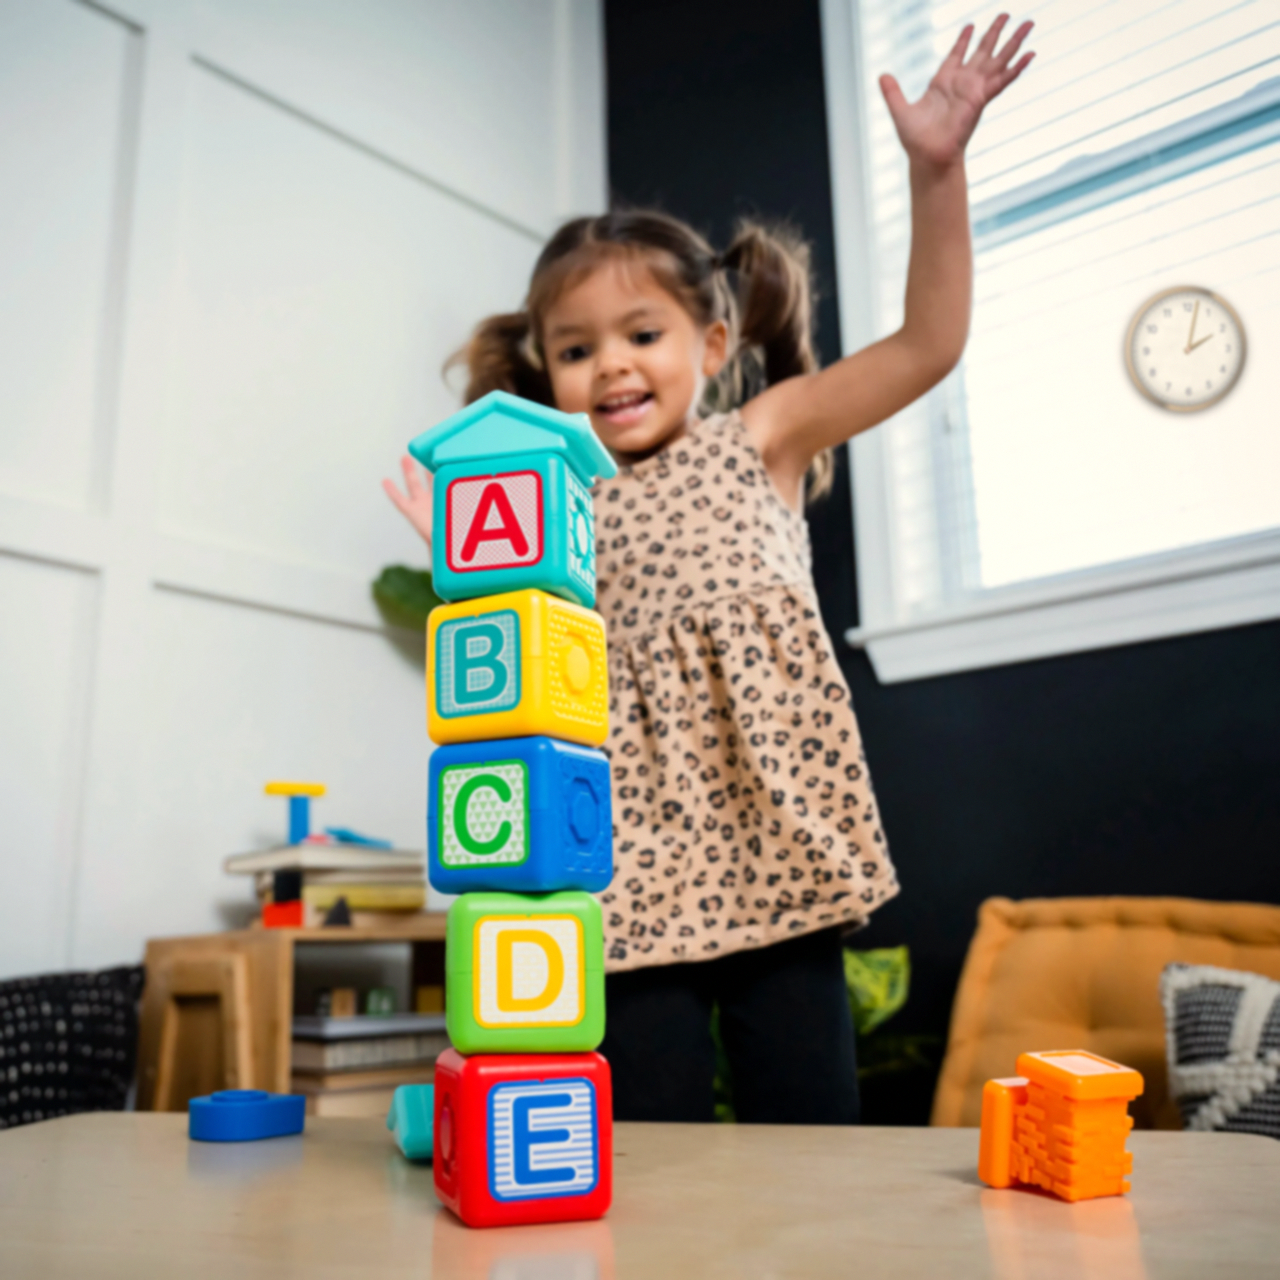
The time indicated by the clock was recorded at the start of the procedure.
2:02
